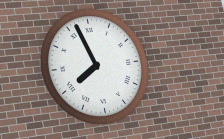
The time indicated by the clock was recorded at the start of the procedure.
7:57
